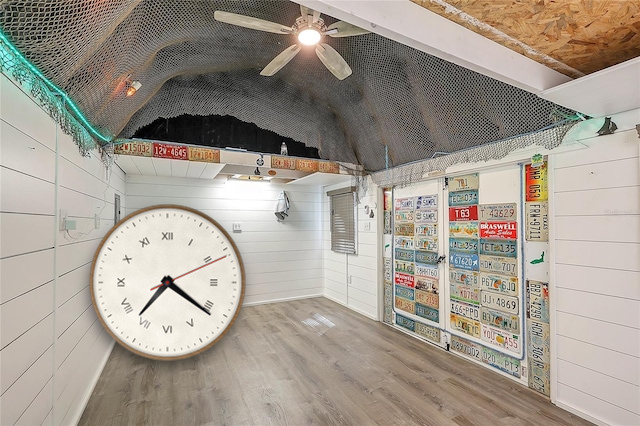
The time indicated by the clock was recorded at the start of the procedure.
7:21:11
